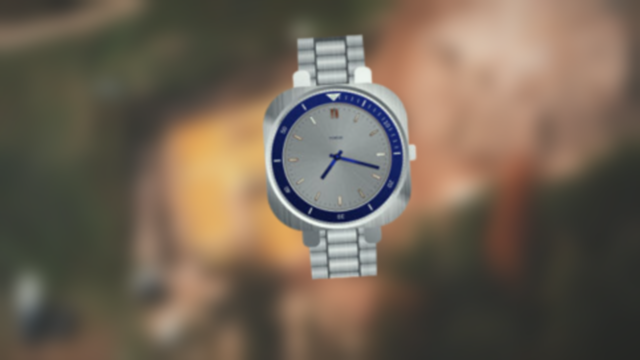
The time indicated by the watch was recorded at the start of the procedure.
7:18
